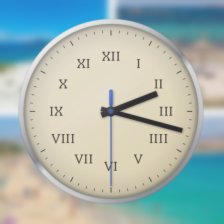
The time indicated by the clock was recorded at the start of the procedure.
2:17:30
